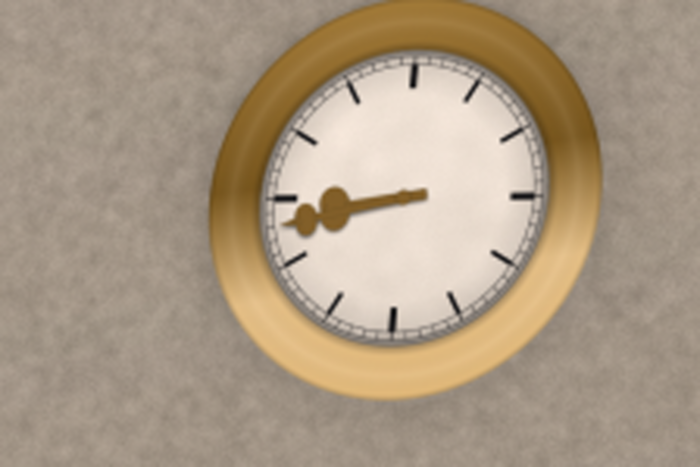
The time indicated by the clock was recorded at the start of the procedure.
8:43
